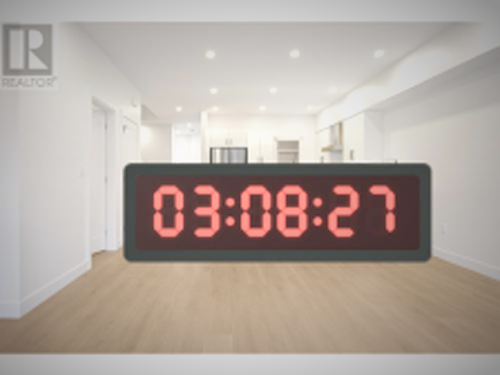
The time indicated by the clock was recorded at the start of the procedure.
3:08:27
